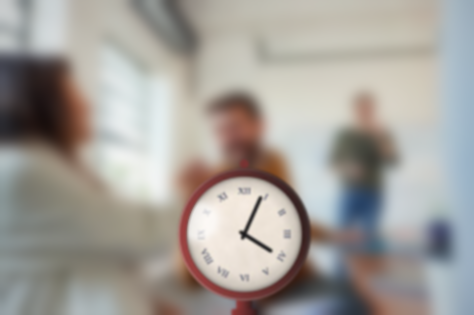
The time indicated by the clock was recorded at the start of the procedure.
4:04
